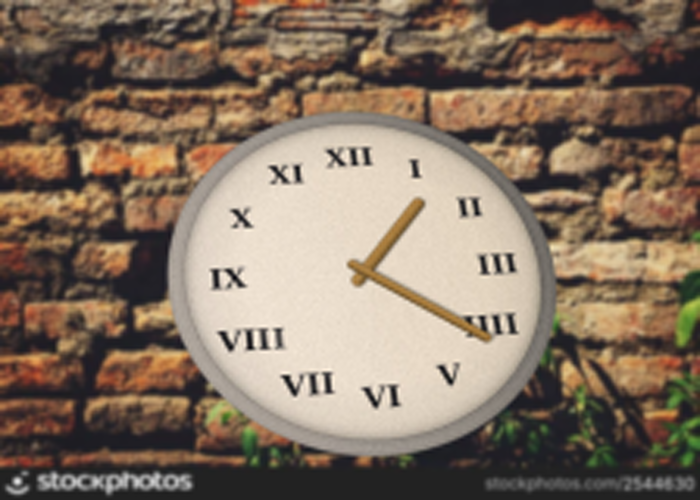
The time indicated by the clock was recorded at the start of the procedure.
1:21
